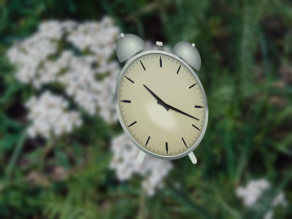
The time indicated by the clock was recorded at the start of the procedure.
10:18
